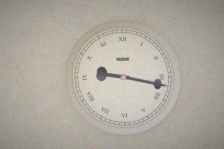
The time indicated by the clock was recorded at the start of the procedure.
9:17
